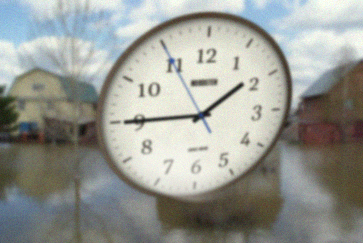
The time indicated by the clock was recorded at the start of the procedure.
1:44:55
